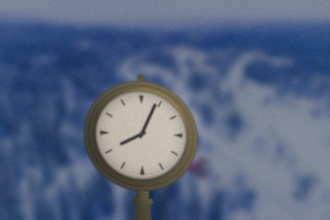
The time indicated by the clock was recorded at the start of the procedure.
8:04
